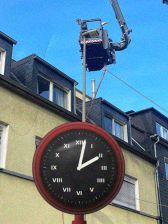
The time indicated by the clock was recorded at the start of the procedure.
2:02
